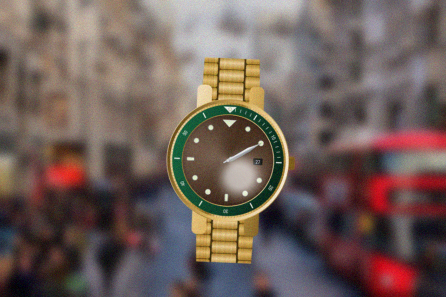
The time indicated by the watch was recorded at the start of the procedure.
2:10
